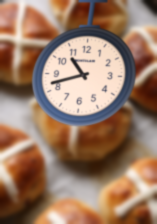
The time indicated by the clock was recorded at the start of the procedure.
10:42
